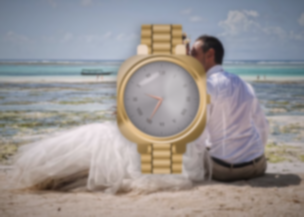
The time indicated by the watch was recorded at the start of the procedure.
9:35
